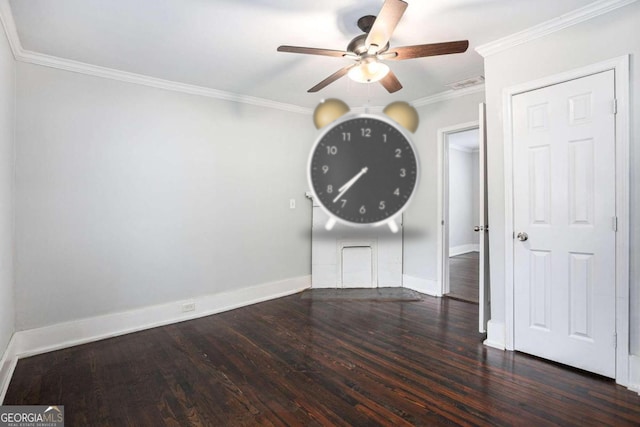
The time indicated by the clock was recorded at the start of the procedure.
7:37
